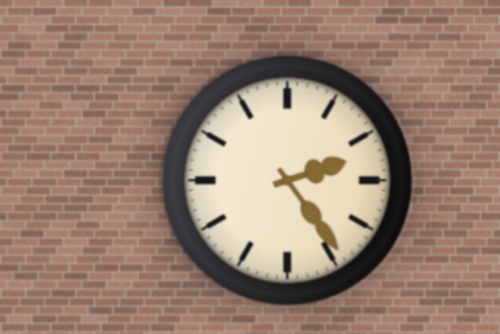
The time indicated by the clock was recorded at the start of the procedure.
2:24
